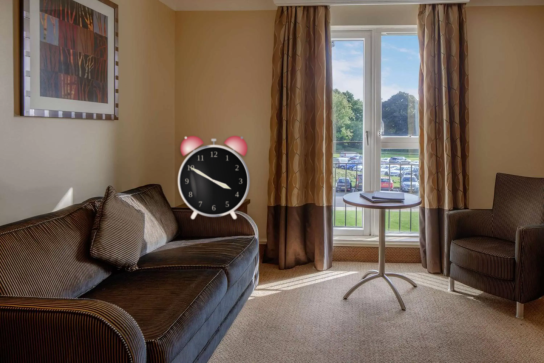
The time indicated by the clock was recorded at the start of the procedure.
3:50
